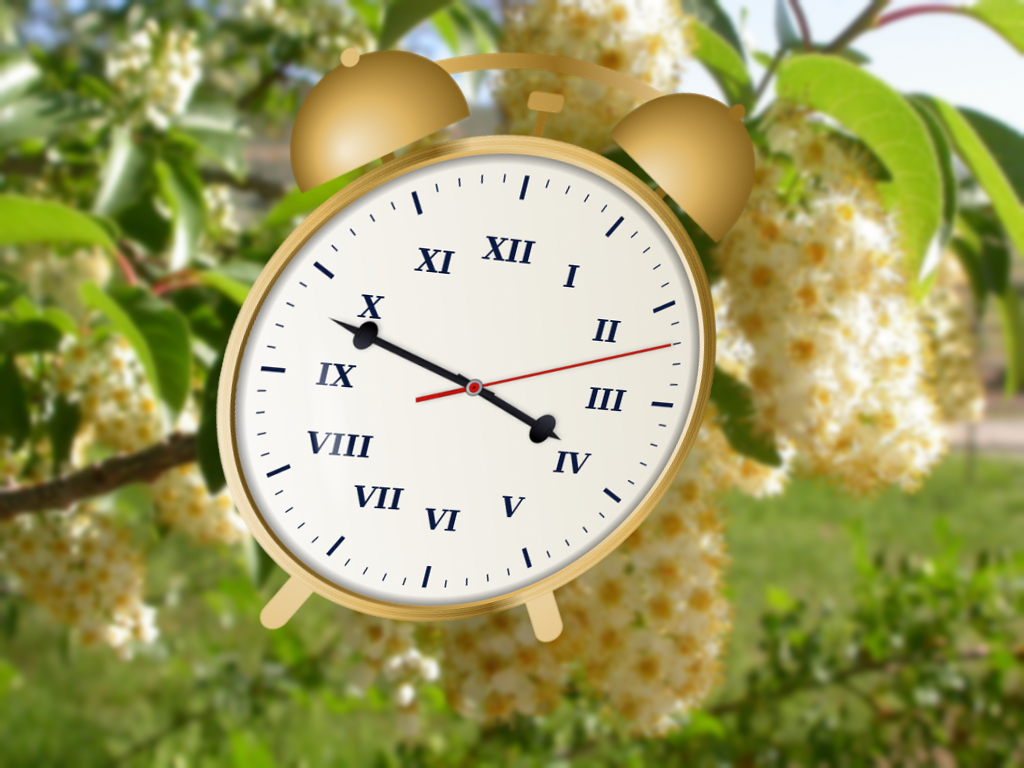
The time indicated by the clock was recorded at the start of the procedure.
3:48:12
